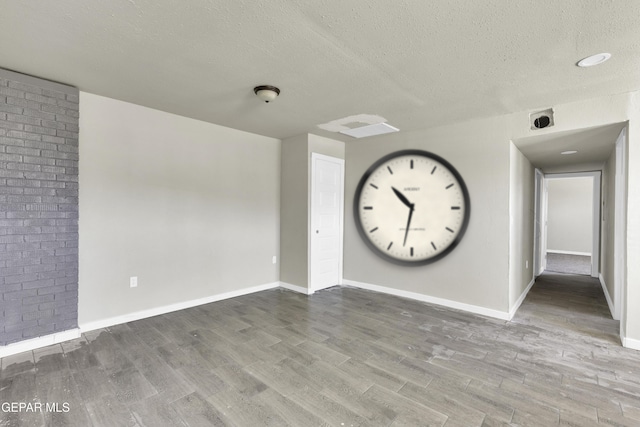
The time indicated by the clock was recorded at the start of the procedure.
10:32
